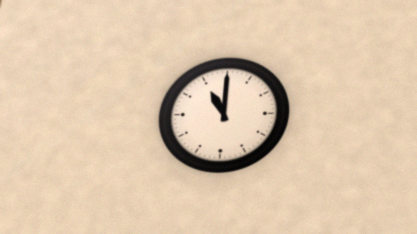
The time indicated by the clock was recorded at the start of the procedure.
11:00
